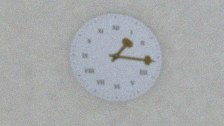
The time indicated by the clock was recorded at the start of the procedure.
1:16
